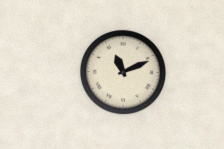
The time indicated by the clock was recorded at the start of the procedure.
11:11
